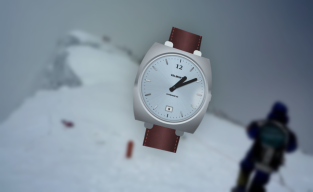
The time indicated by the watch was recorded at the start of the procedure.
1:09
